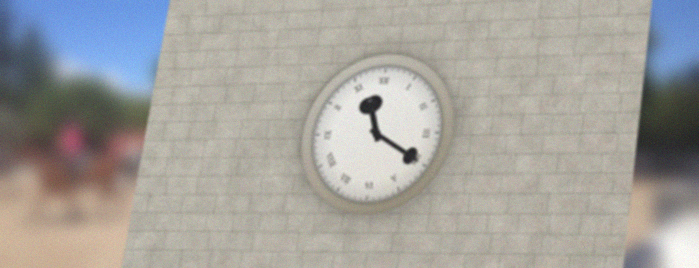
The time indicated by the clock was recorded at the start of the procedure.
11:20
